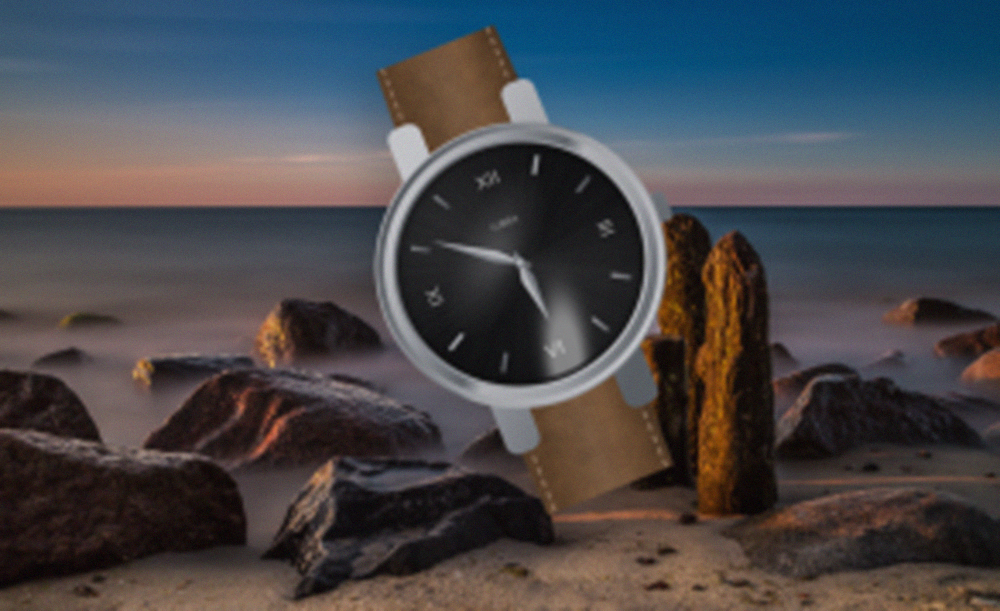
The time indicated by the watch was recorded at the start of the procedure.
5:51
